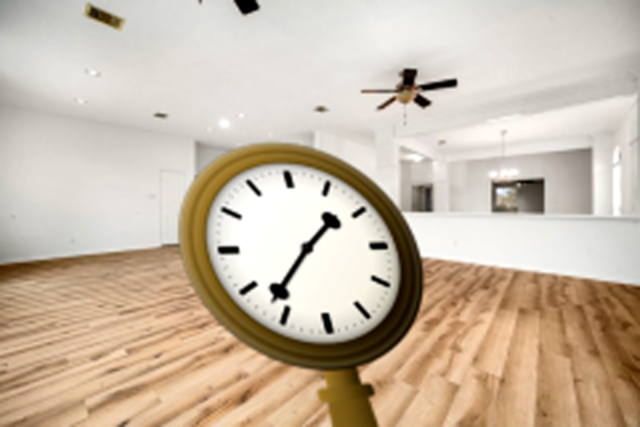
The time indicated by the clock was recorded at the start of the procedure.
1:37
